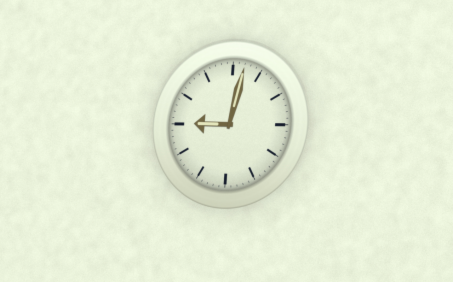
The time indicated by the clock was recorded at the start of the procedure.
9:02
